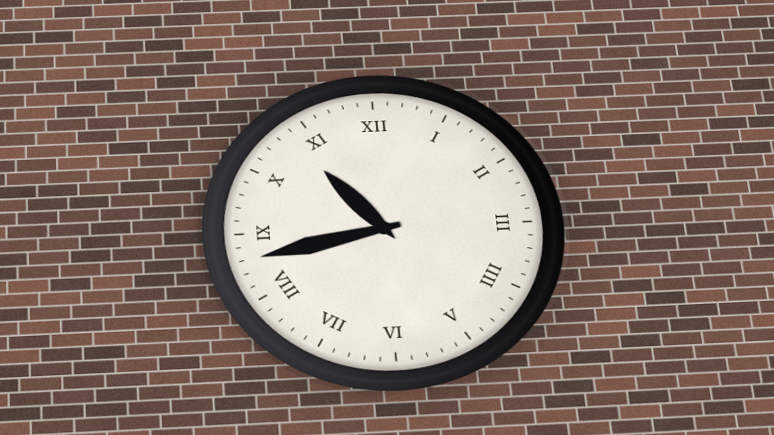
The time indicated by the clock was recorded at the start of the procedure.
10:43
